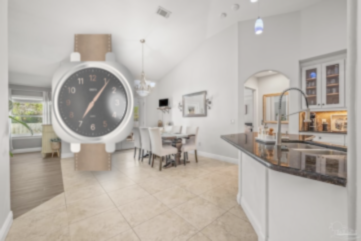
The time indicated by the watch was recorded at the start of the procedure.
7:06
